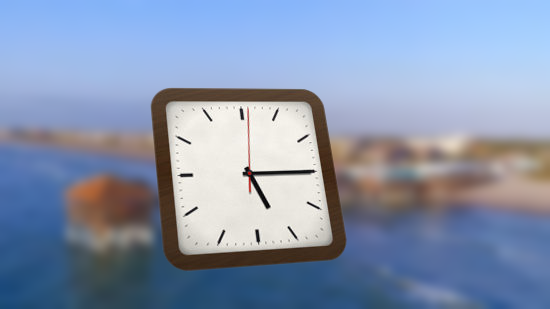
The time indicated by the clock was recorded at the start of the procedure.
5:15:01
